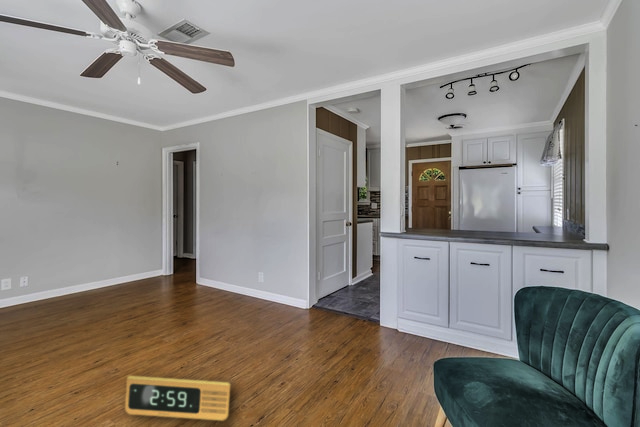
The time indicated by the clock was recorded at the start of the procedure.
2:59
